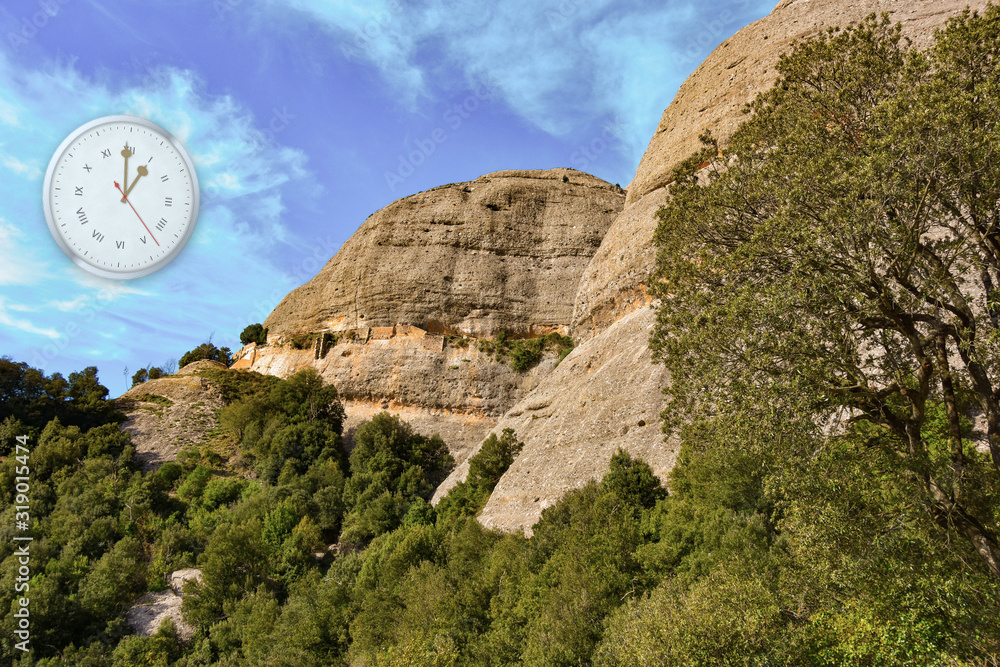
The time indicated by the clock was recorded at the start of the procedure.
12:59:23
